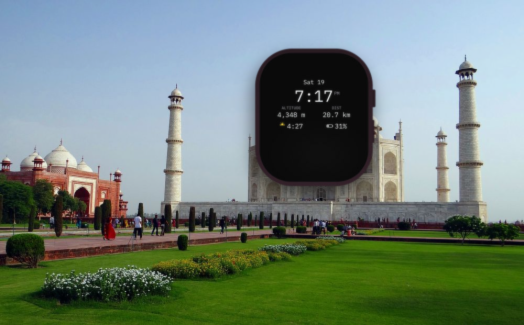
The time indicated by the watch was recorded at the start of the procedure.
7:17
